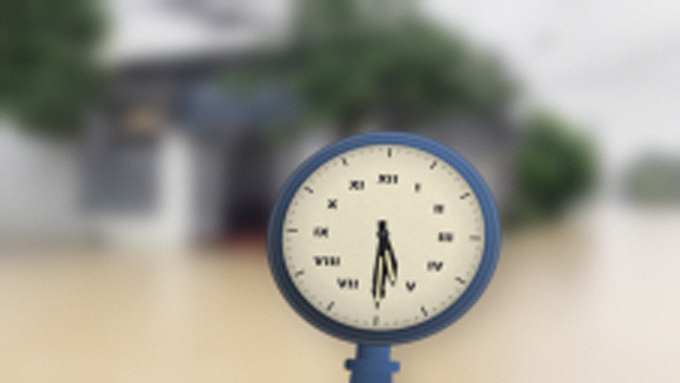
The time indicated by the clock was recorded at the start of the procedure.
5:30
